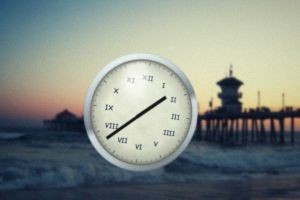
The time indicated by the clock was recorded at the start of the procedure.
1:38
